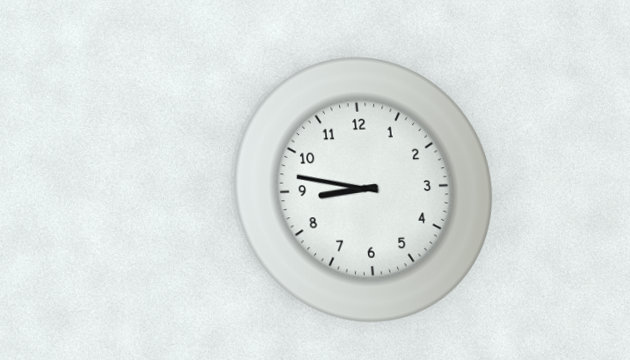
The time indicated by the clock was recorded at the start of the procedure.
8:47
